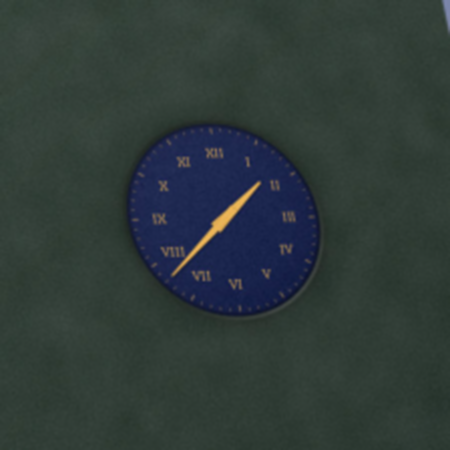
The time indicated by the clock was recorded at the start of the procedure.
1:38
